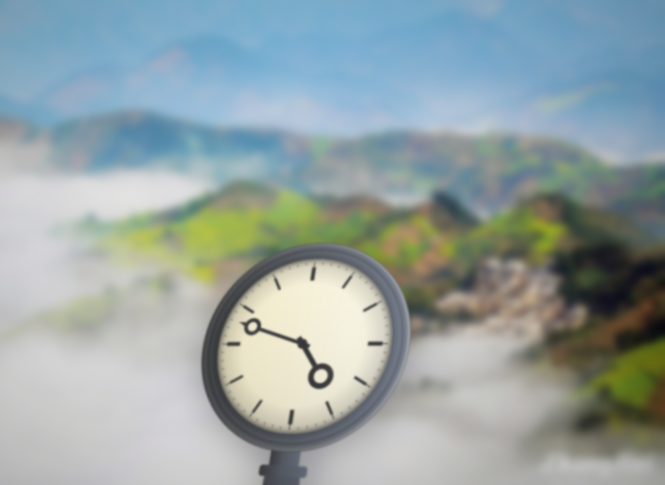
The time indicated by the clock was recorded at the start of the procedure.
4:48
